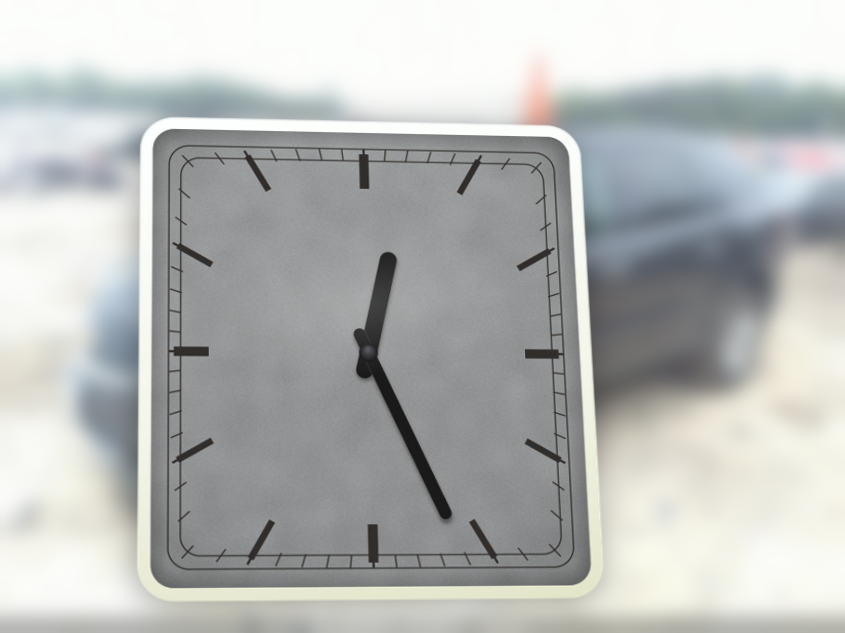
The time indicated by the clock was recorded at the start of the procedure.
12:26
